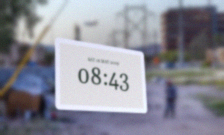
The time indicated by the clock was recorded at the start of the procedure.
8:43
